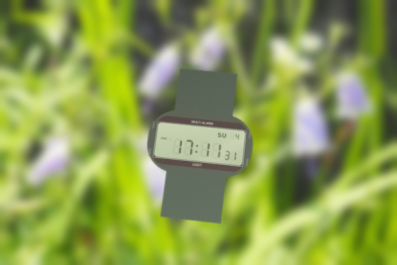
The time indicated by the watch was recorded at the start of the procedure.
17:11:31
